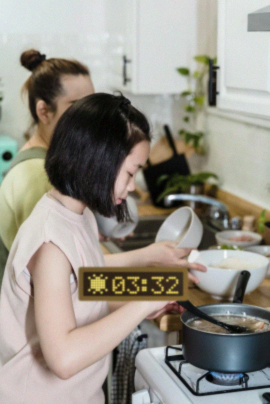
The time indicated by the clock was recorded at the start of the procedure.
3:32
